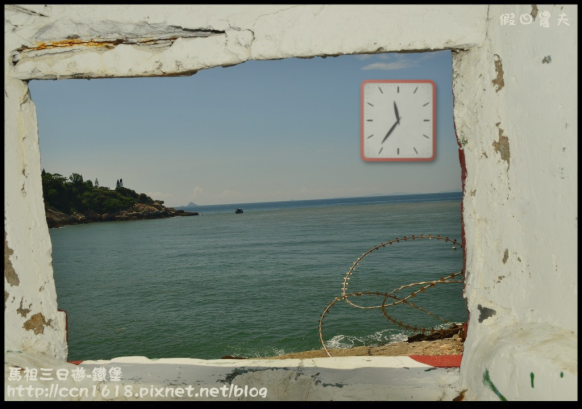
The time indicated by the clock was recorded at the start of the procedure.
11:36
